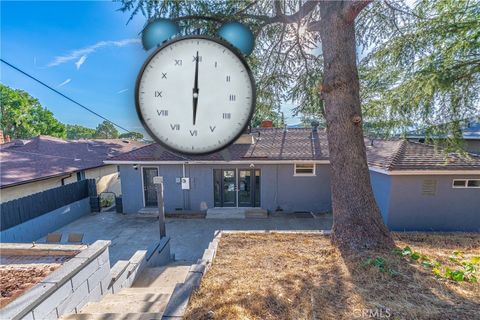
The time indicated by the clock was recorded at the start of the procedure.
6:00
